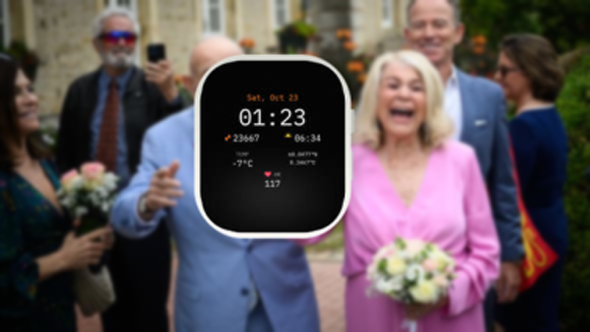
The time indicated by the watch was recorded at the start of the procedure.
1:23
